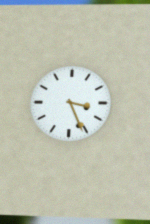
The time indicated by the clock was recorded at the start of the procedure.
3:26
